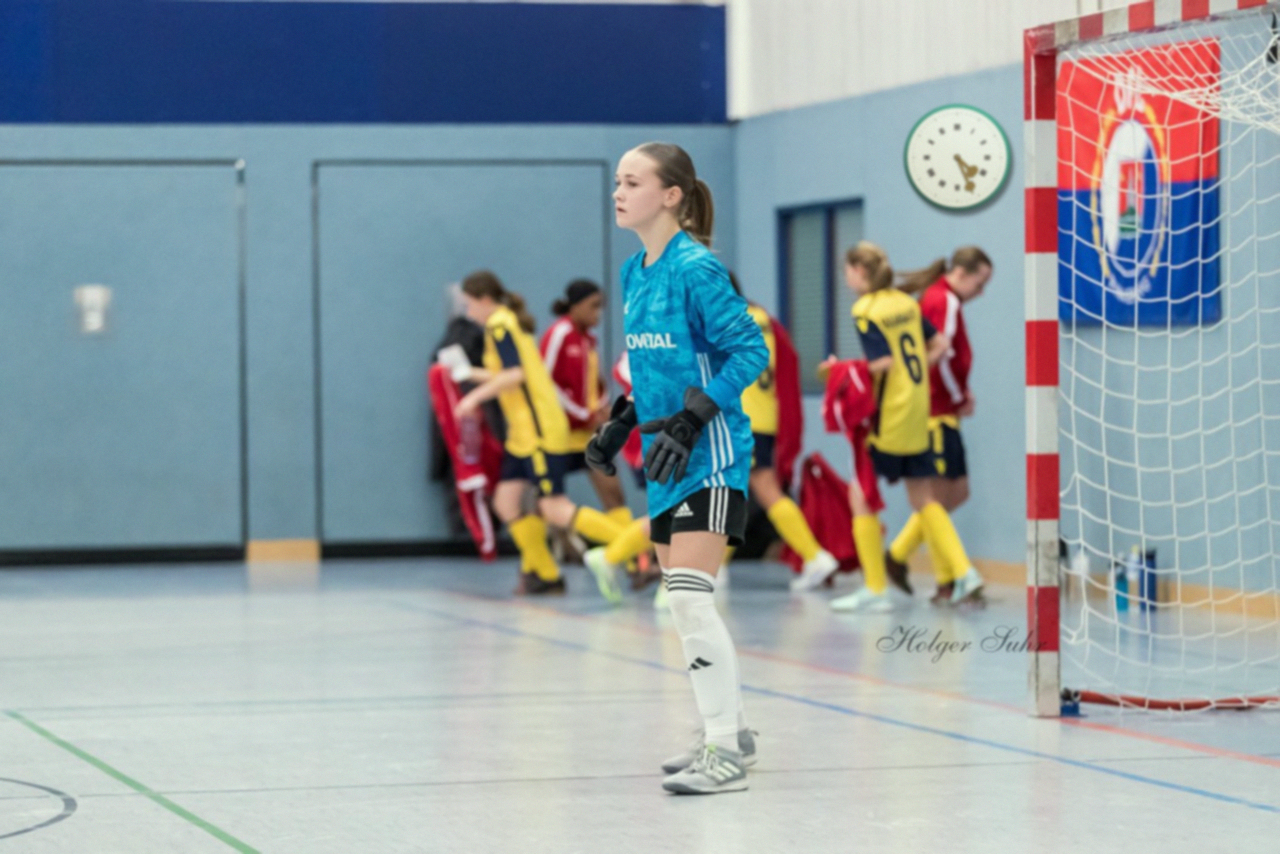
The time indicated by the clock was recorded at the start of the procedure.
4:26
